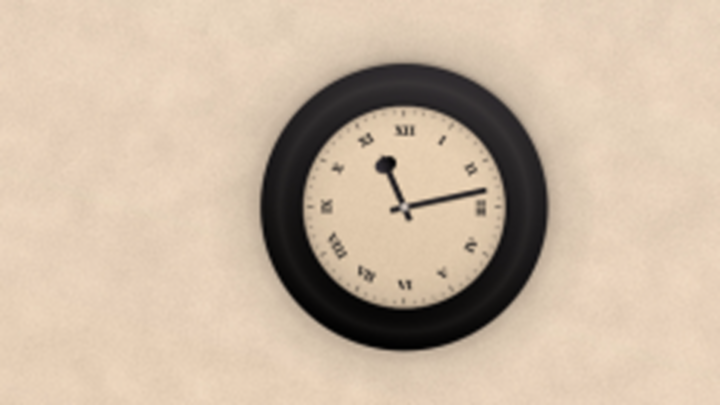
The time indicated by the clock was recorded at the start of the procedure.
11:13
